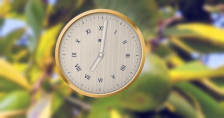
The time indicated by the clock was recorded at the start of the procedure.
7:01
